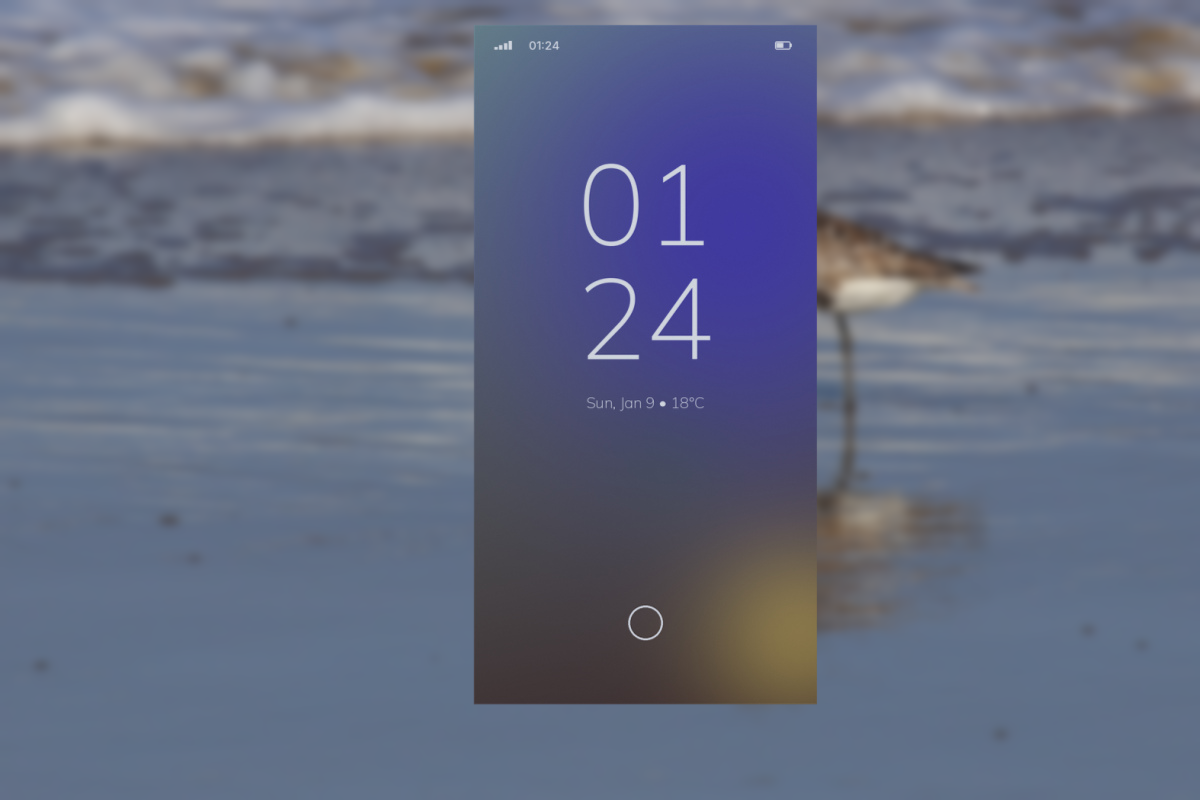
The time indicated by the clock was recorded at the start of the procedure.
1:24
